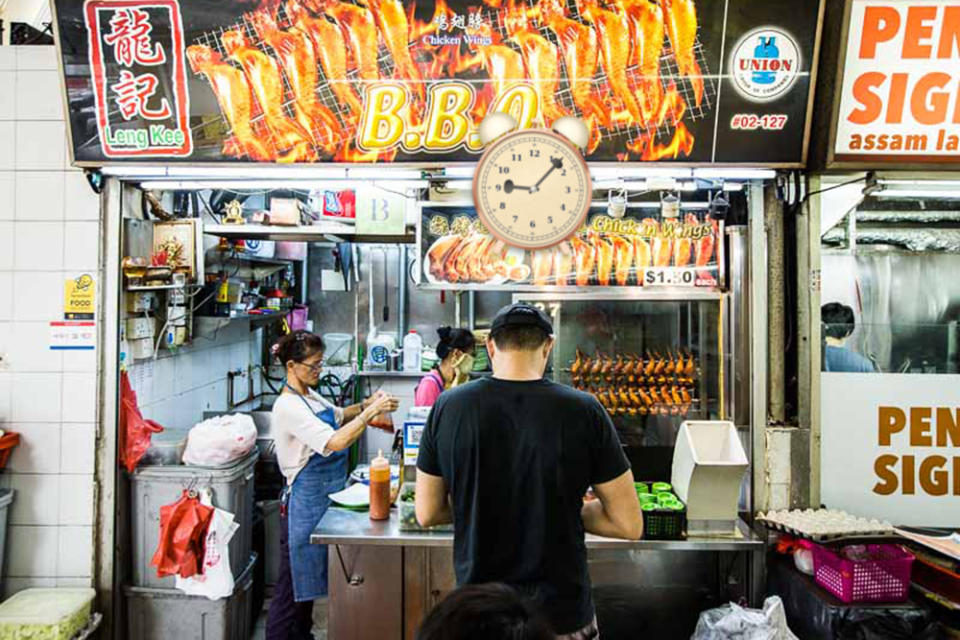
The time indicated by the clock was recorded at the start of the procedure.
9:07
